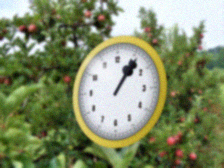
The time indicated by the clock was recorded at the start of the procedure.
1:06
